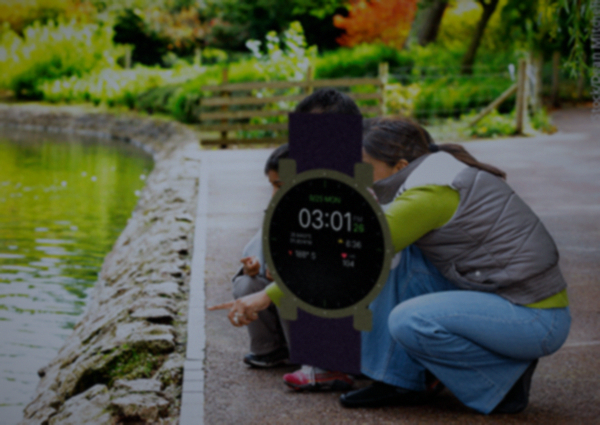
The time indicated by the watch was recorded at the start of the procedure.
3:01
